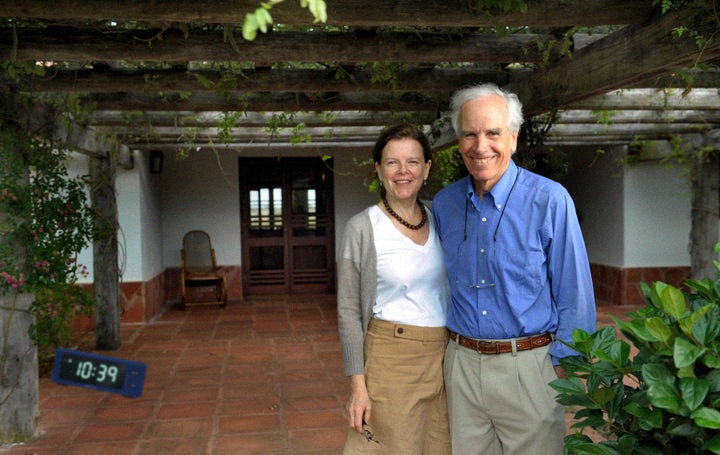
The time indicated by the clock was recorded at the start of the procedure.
10:39
